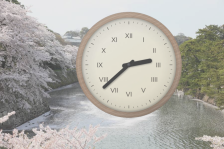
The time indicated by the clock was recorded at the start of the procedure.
2:38
